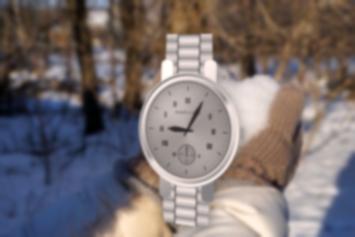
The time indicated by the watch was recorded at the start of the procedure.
9:05
